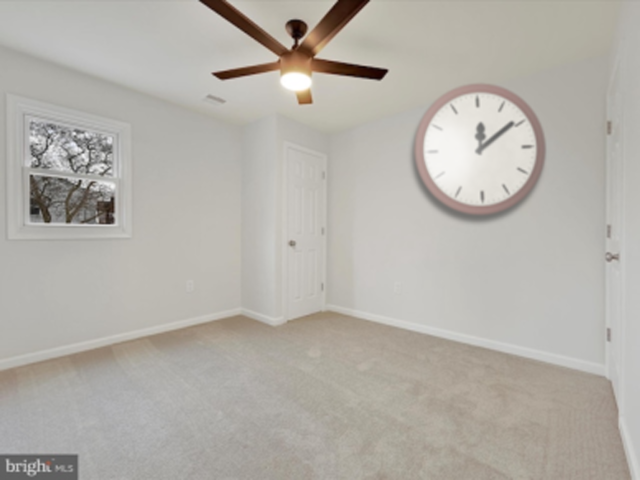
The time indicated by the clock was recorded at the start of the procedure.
12:09
